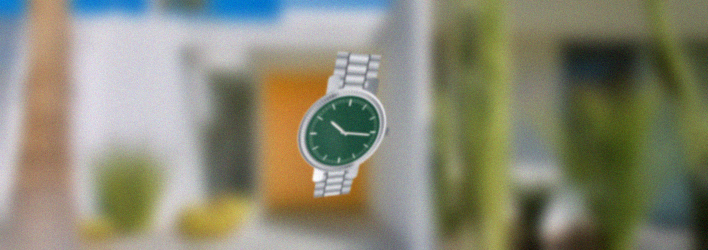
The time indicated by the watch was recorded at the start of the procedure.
10:16
